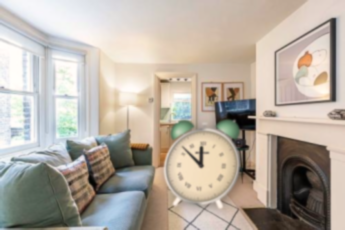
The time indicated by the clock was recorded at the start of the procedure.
11:52
